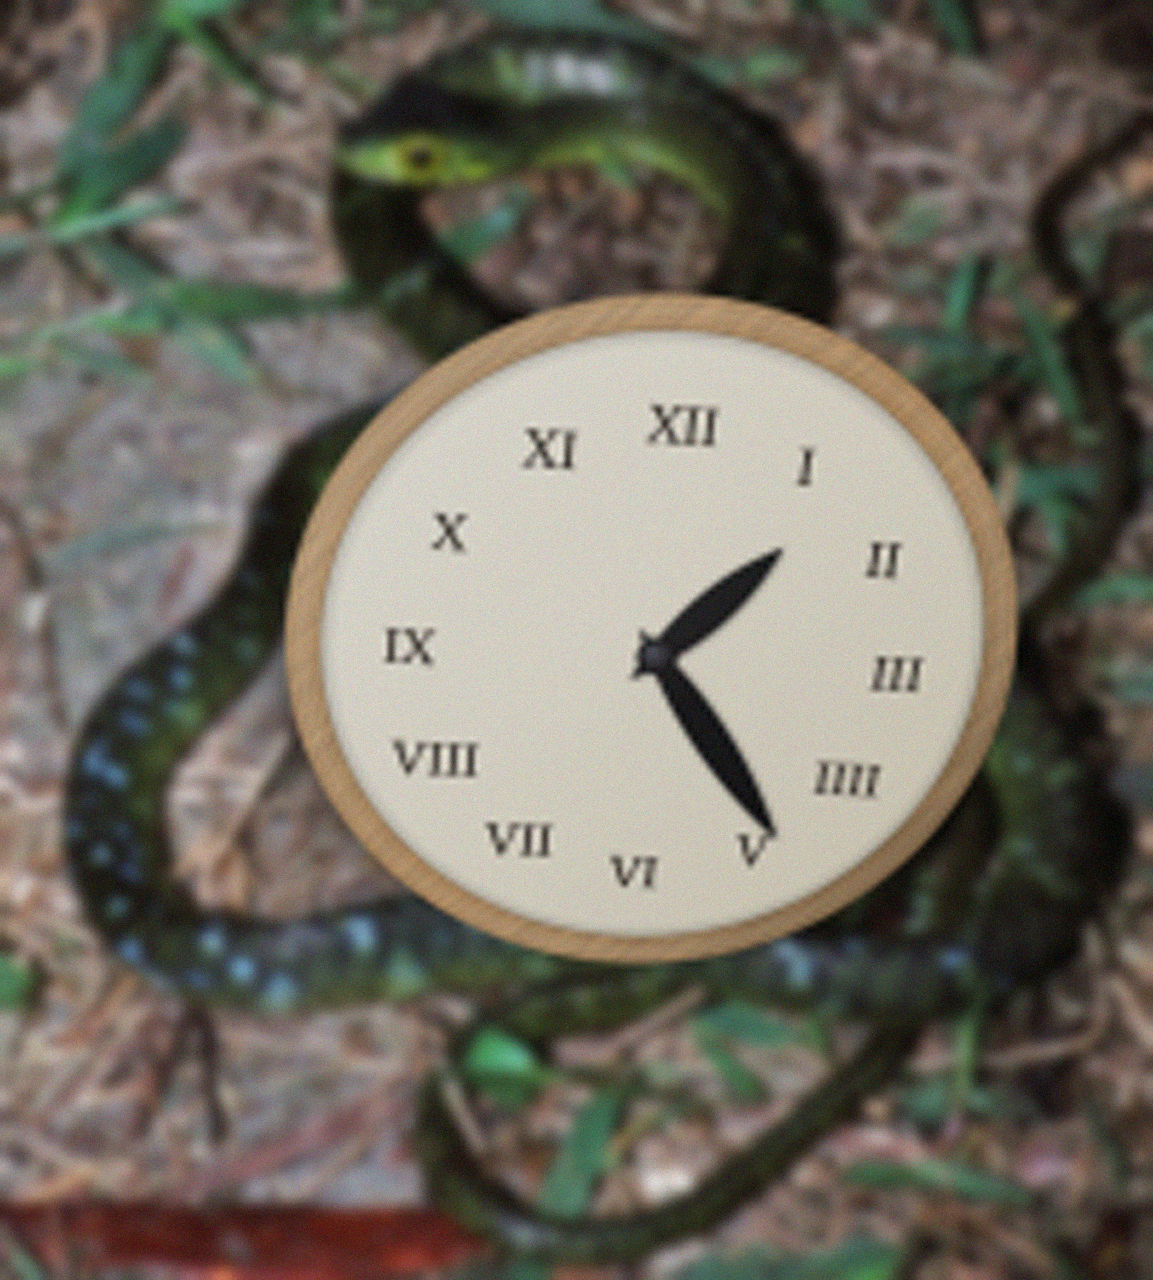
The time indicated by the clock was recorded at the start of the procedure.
1:24
